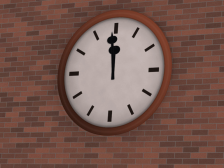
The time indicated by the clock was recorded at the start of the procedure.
11:59
